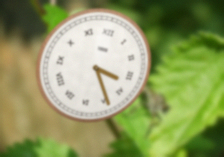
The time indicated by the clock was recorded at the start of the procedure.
3:24
